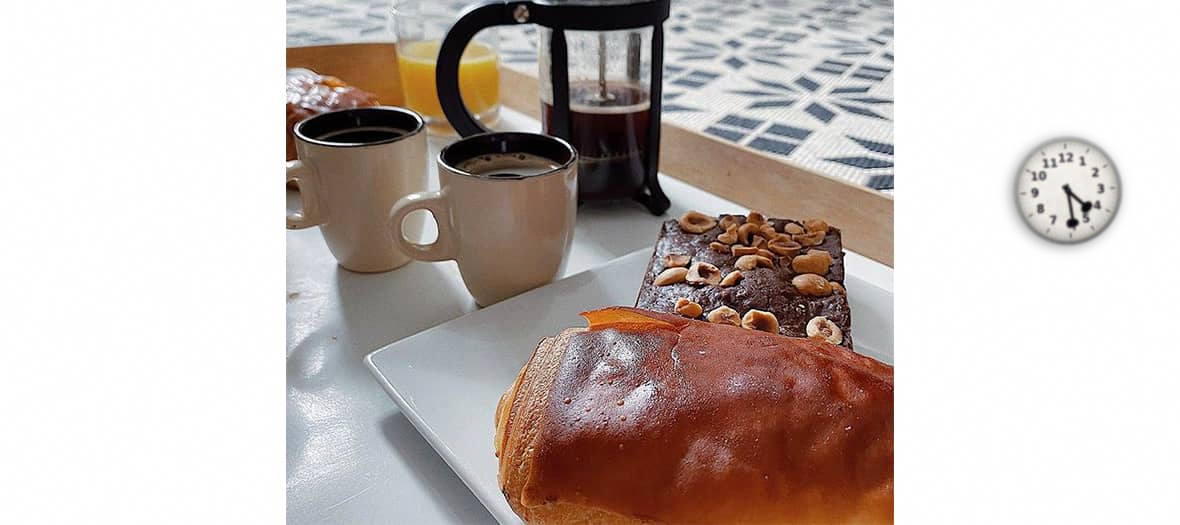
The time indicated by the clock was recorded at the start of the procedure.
4:29
